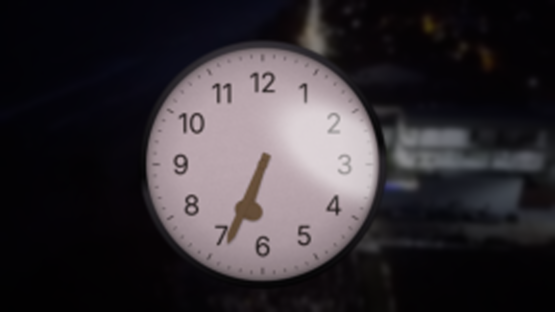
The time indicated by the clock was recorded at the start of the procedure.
6:34
